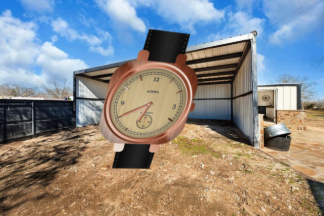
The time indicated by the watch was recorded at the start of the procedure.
6:40
